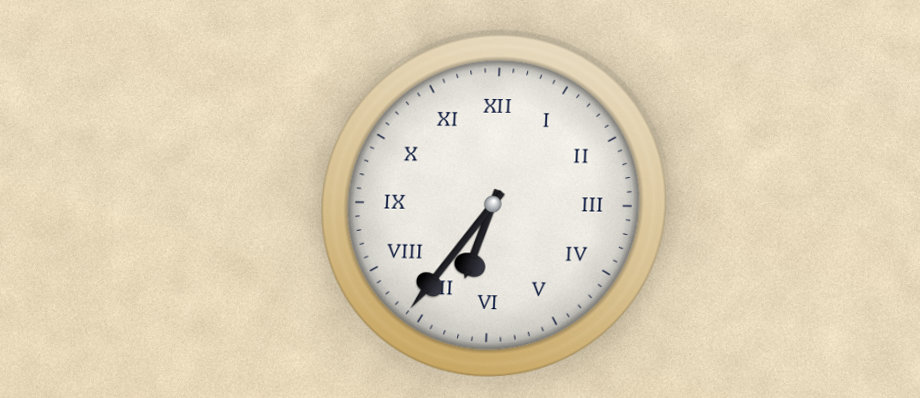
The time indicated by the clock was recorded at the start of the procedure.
6:36
